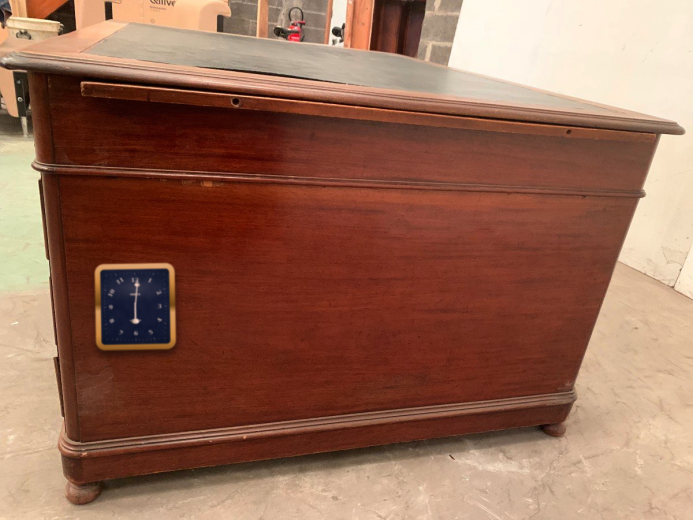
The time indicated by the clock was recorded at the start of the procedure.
6:01
